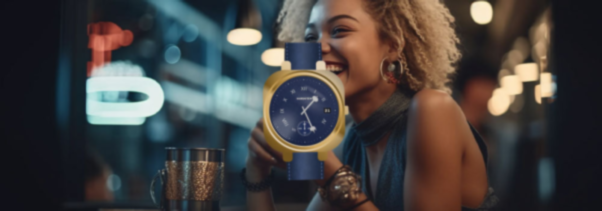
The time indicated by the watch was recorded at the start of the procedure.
1:26
